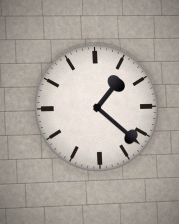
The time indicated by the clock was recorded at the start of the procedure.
1:22
